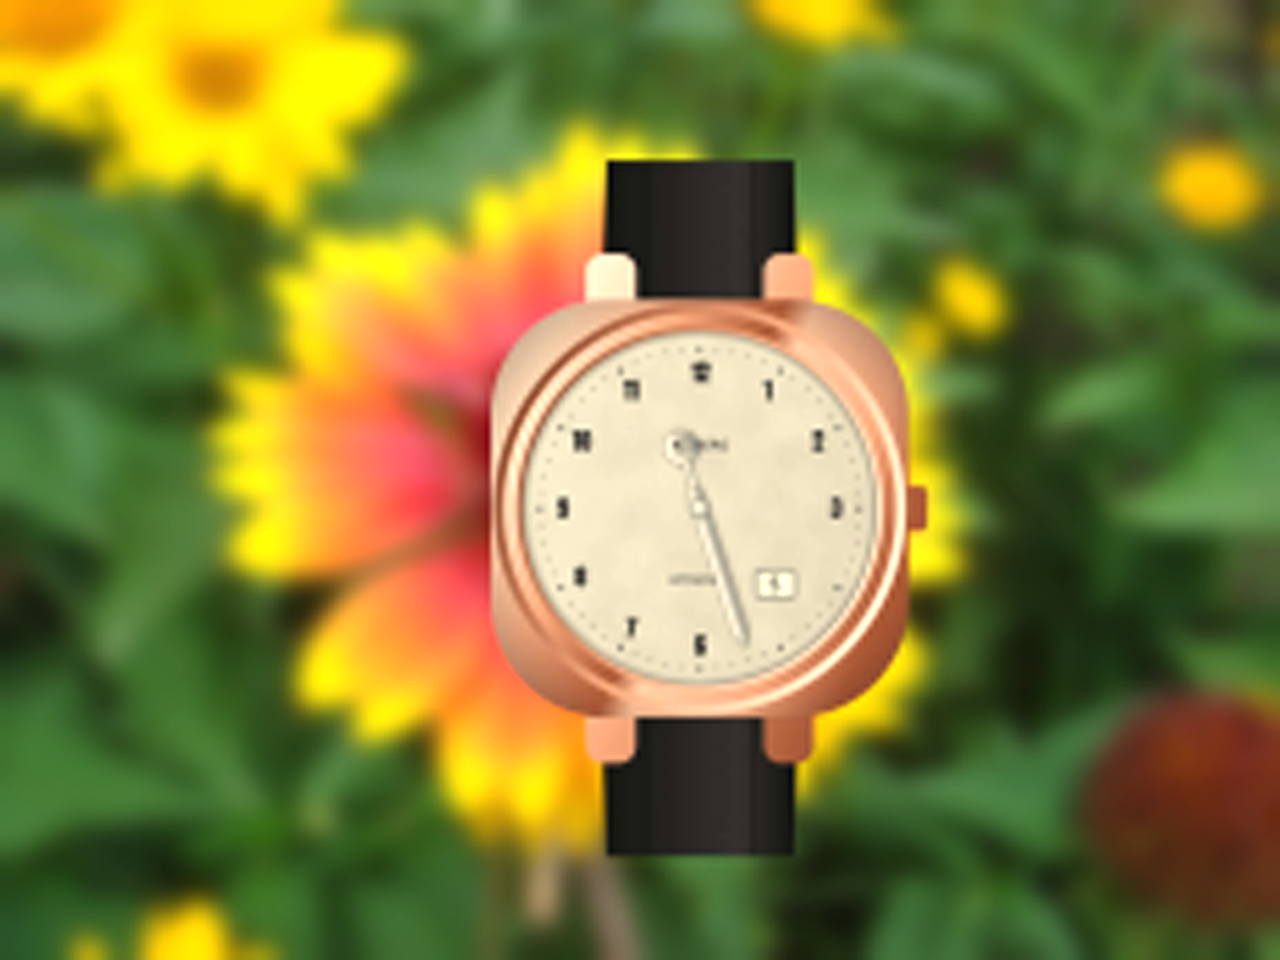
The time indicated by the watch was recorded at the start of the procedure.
11:27
